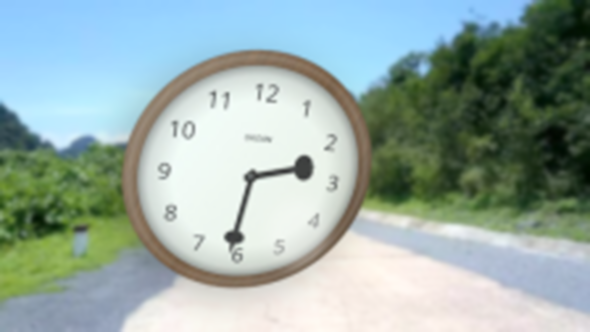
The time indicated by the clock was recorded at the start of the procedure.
2:31
